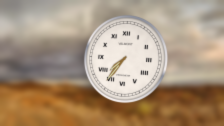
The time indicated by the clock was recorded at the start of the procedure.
7:36
